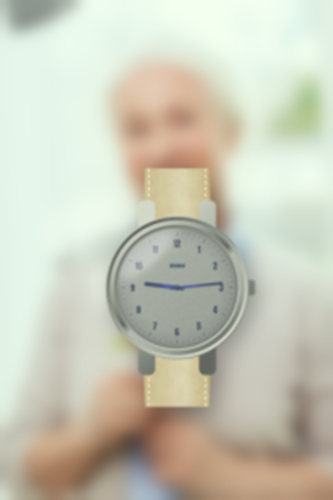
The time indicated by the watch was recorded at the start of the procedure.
9:14
